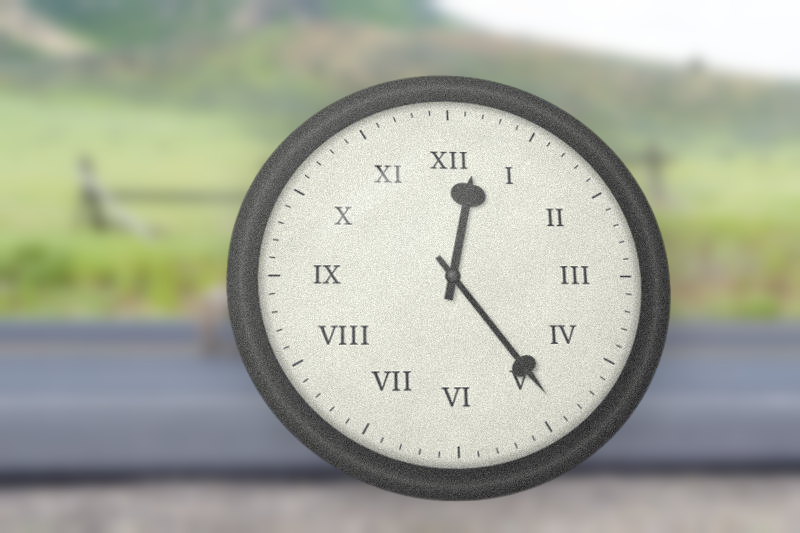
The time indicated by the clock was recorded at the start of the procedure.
12:24
